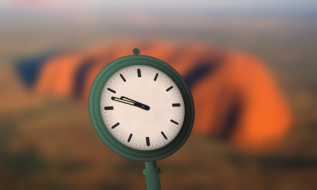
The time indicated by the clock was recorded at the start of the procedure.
9:48
